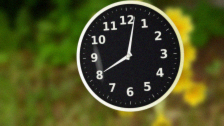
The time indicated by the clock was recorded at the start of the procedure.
8:02
